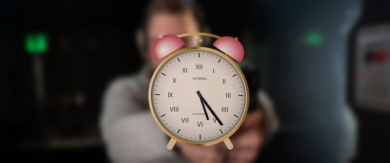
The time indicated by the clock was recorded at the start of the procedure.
5:24
